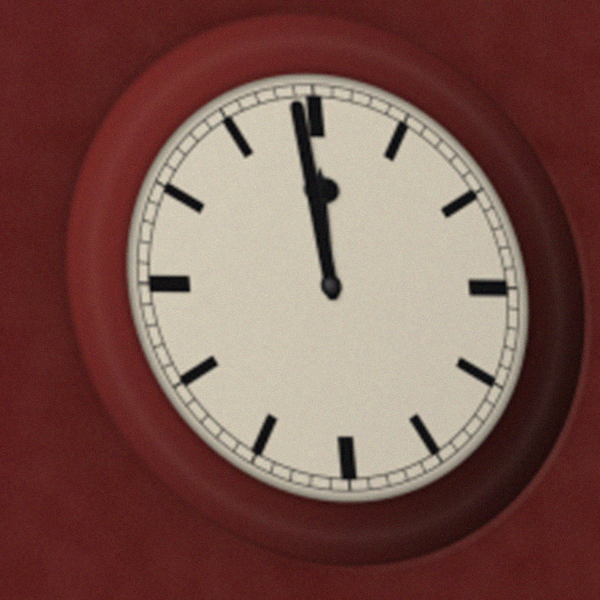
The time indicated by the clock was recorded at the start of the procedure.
11:59
